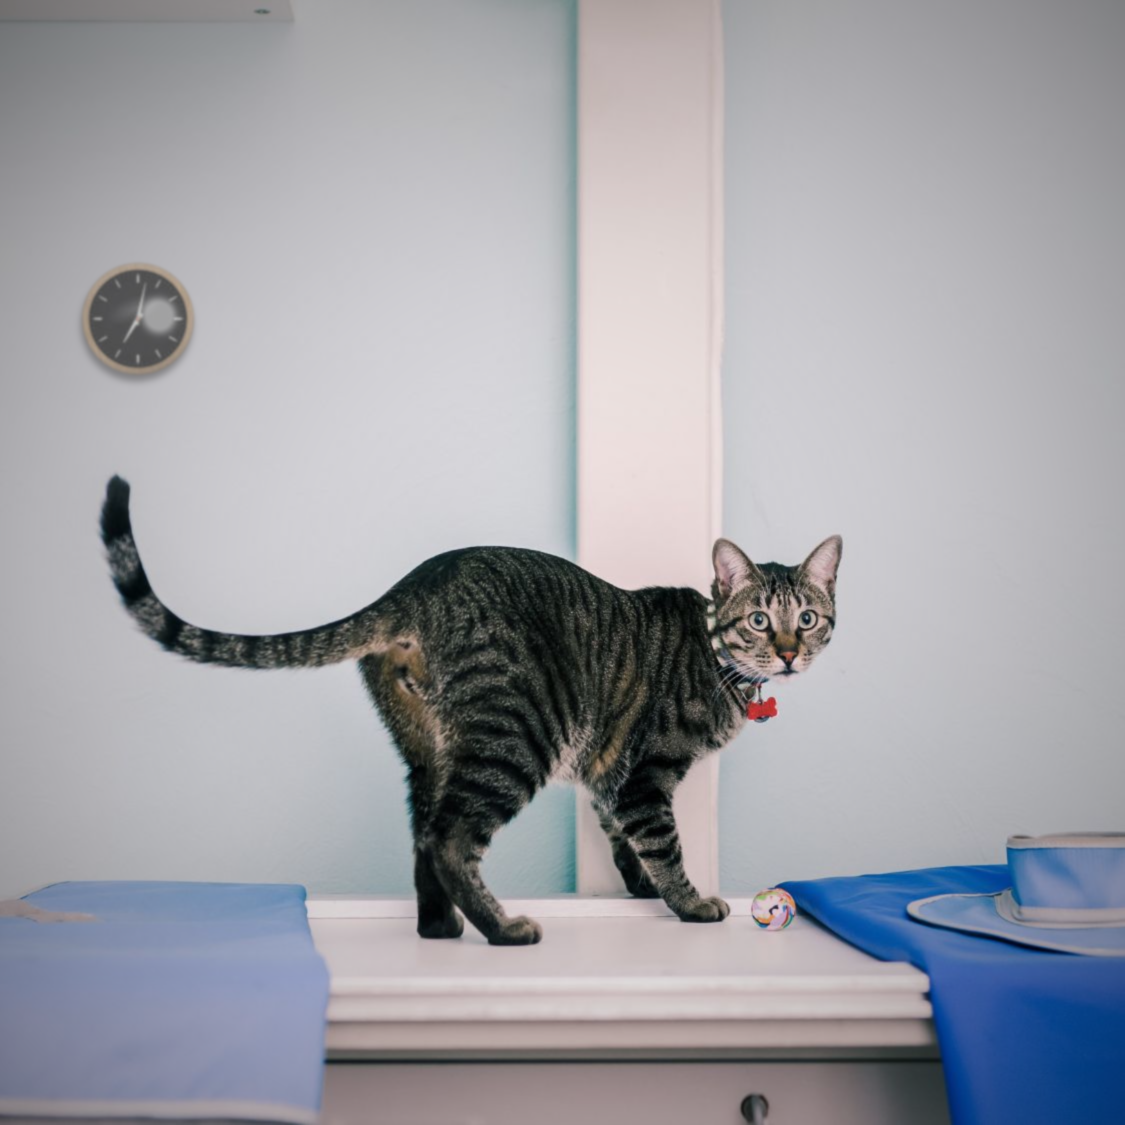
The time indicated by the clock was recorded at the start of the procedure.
7:02
